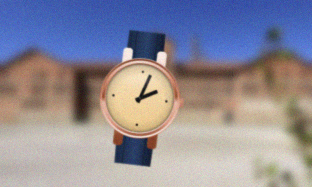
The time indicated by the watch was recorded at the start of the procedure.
2:03
